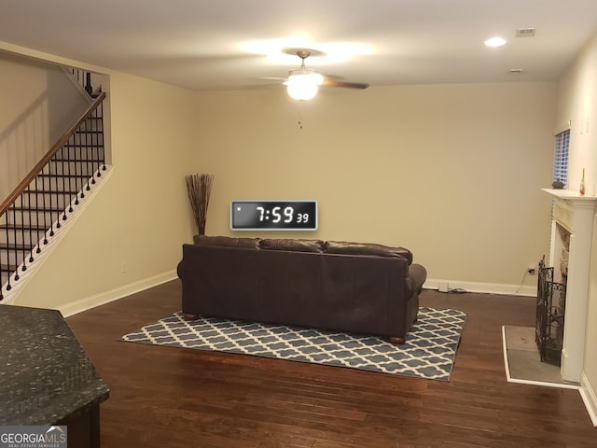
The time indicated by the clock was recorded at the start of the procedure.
7:59:39
